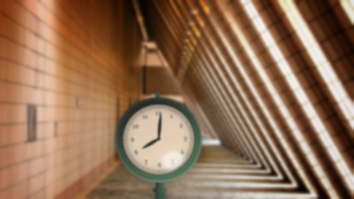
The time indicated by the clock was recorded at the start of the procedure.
8:01
